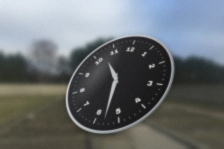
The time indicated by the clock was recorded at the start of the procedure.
10:28
